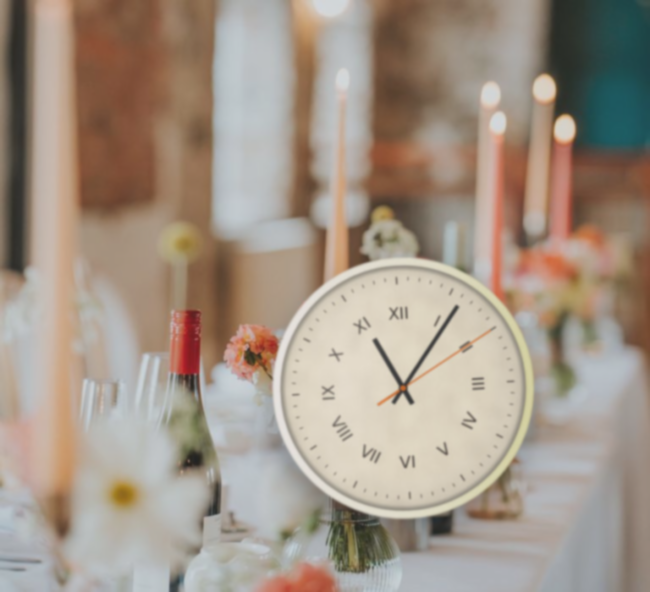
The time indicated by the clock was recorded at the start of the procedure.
11:06:10
